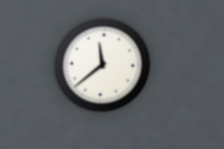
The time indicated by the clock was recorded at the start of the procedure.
11:38
